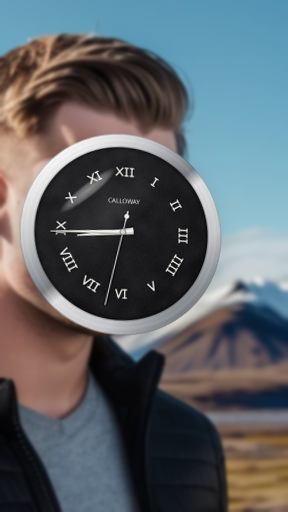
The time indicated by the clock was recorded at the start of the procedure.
8:44:32
